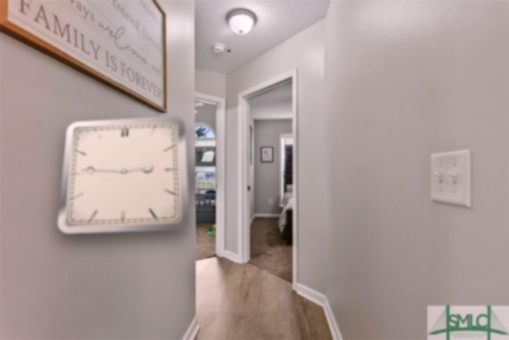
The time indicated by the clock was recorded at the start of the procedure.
2:46
